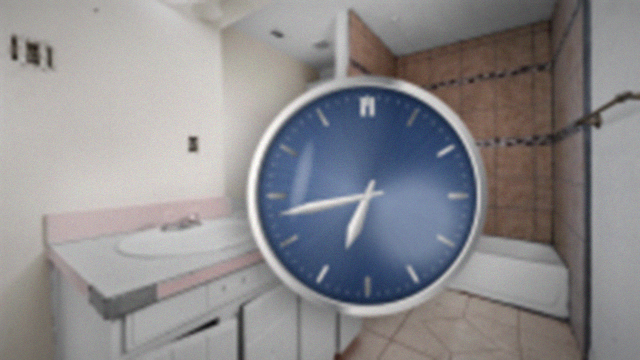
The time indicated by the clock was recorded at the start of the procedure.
6:43
